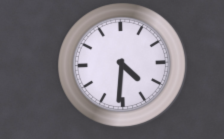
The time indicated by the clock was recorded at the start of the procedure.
4:31
